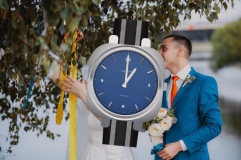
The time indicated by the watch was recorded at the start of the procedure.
1:00
